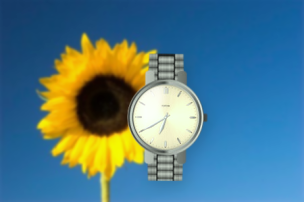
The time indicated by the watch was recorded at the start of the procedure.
6:40
